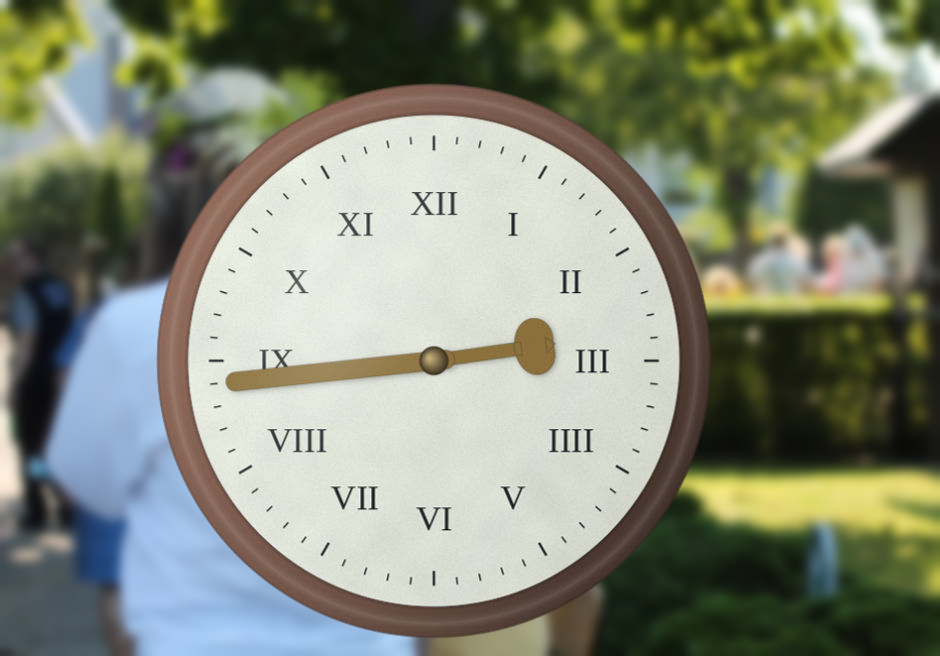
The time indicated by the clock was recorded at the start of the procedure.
2:44
